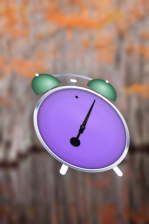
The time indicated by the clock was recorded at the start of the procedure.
7:05
